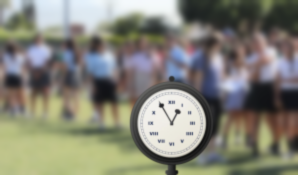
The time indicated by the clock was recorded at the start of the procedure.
12:55
